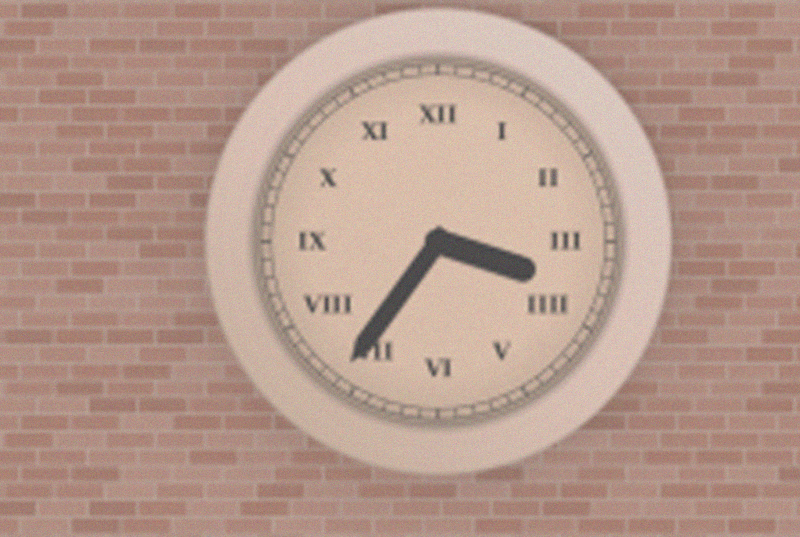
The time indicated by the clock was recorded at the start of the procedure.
3:36
